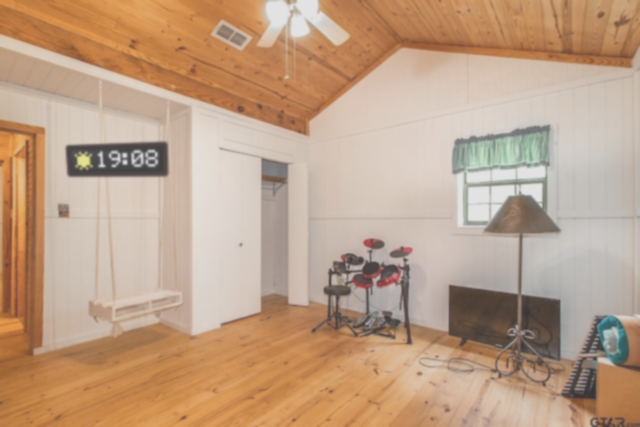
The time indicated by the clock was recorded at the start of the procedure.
19:08
